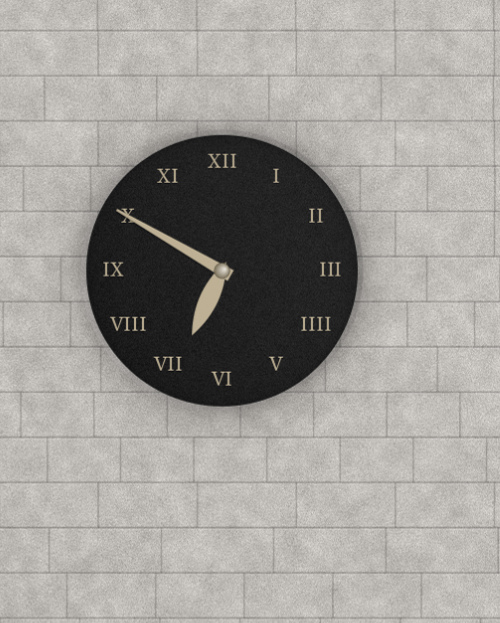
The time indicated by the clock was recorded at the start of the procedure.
6:50
